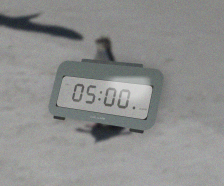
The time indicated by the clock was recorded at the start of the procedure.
5:00
